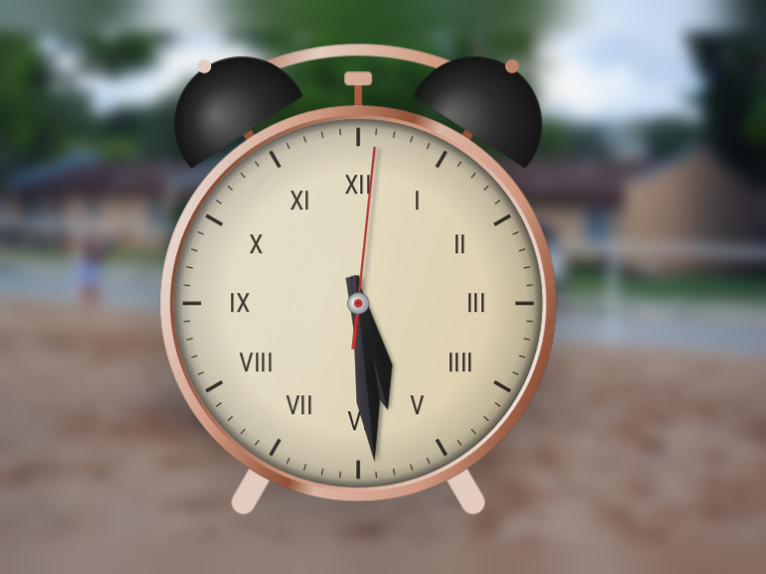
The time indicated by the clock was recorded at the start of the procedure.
5:29:01
